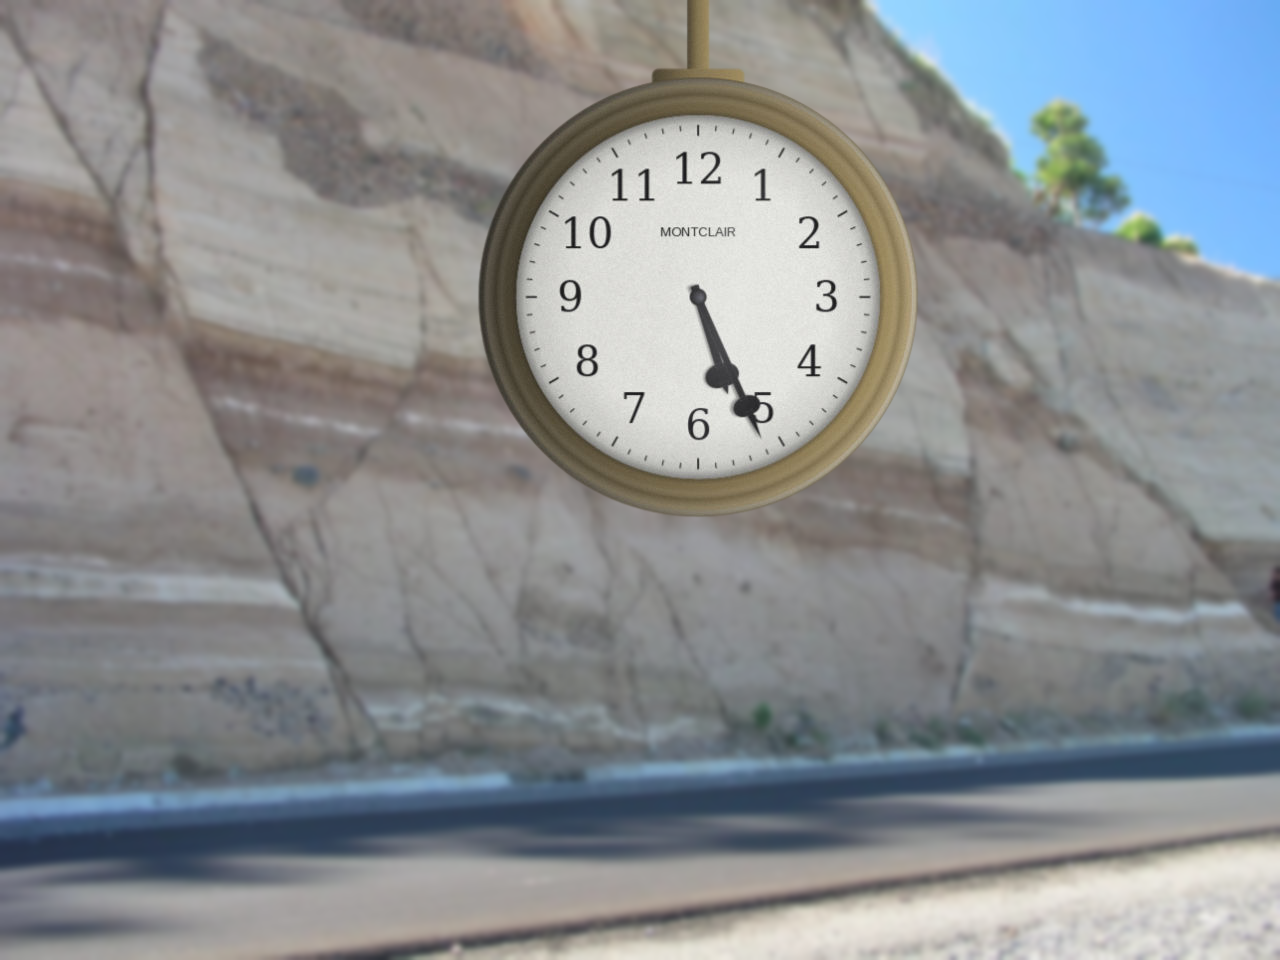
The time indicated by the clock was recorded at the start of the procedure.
5:26
